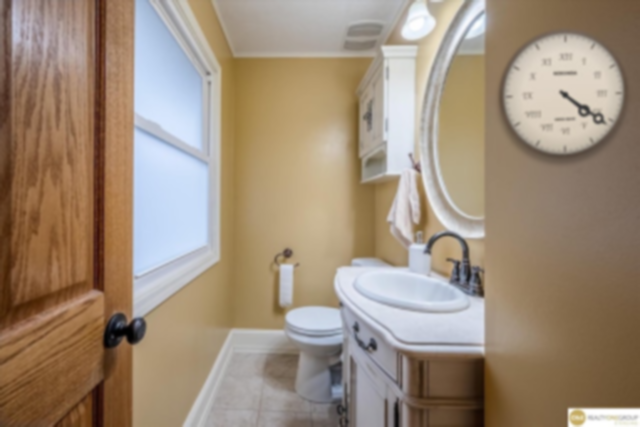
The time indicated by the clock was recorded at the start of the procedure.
4:21
